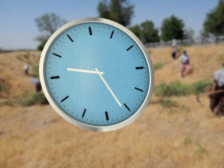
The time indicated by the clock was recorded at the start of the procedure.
9:26
